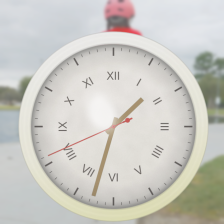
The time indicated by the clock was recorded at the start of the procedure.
1:32:41
